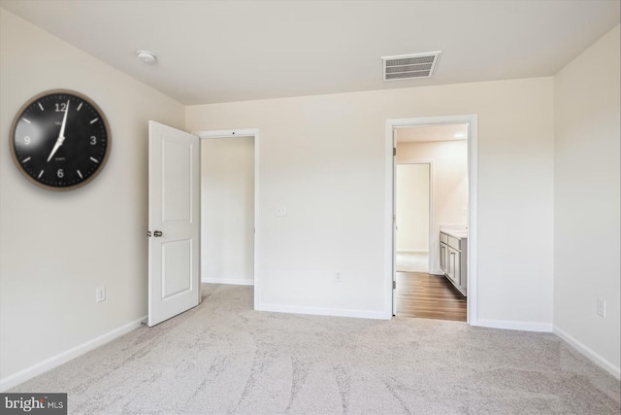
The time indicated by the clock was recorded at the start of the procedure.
7:02
